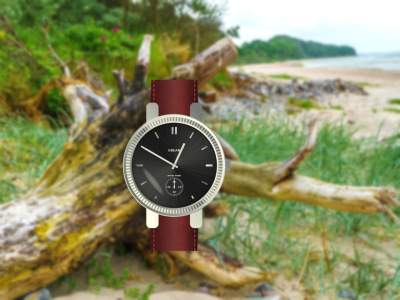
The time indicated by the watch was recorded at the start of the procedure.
12:50
